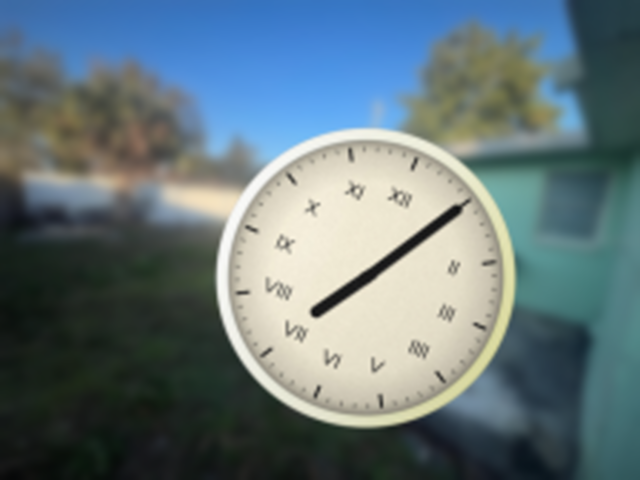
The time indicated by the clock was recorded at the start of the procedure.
7:05
